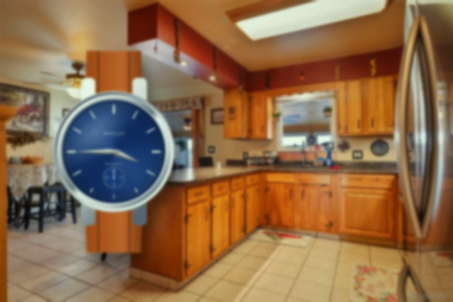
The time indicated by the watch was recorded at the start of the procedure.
3:45
